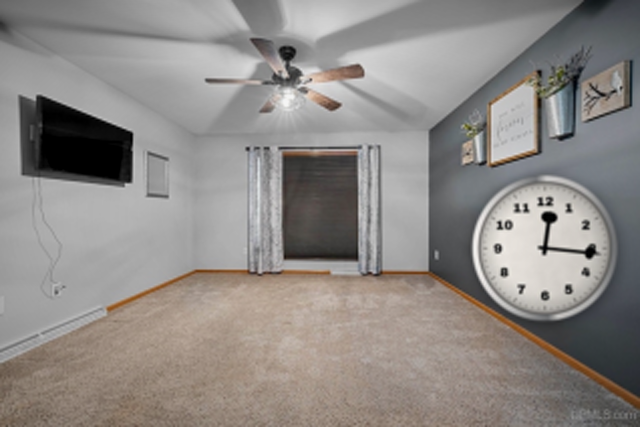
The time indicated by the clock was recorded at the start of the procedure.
12:16
